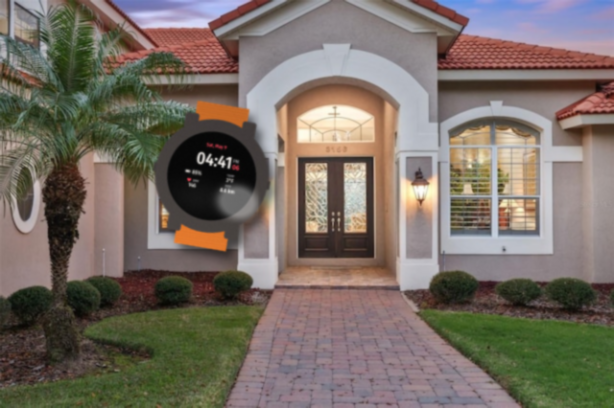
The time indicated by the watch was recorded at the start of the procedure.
4:41
